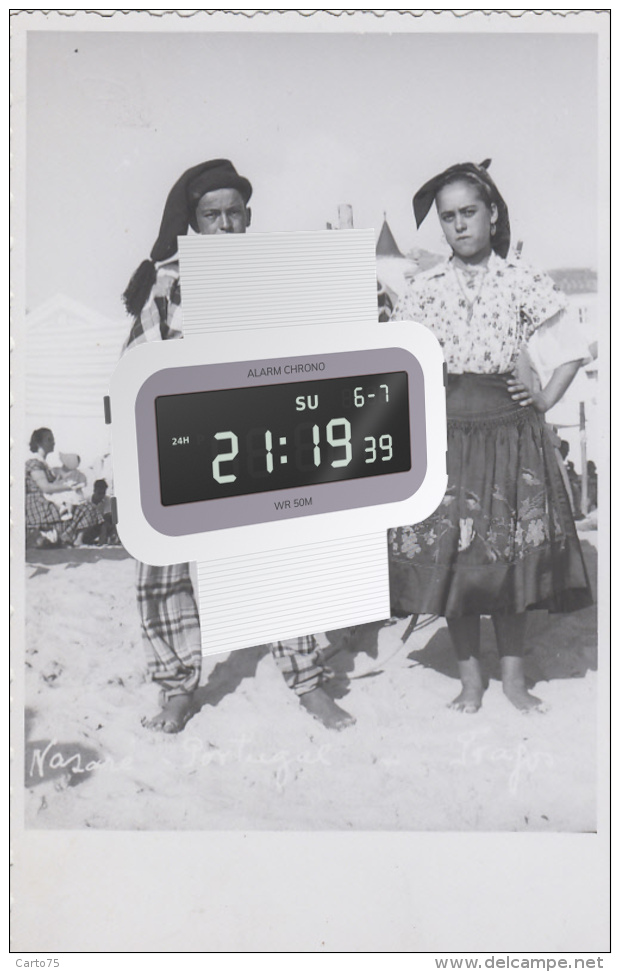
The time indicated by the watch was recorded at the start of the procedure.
21:19:39
